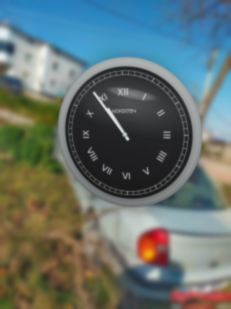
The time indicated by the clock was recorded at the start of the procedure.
10:54
